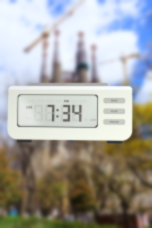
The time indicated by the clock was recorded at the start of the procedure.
7:34
